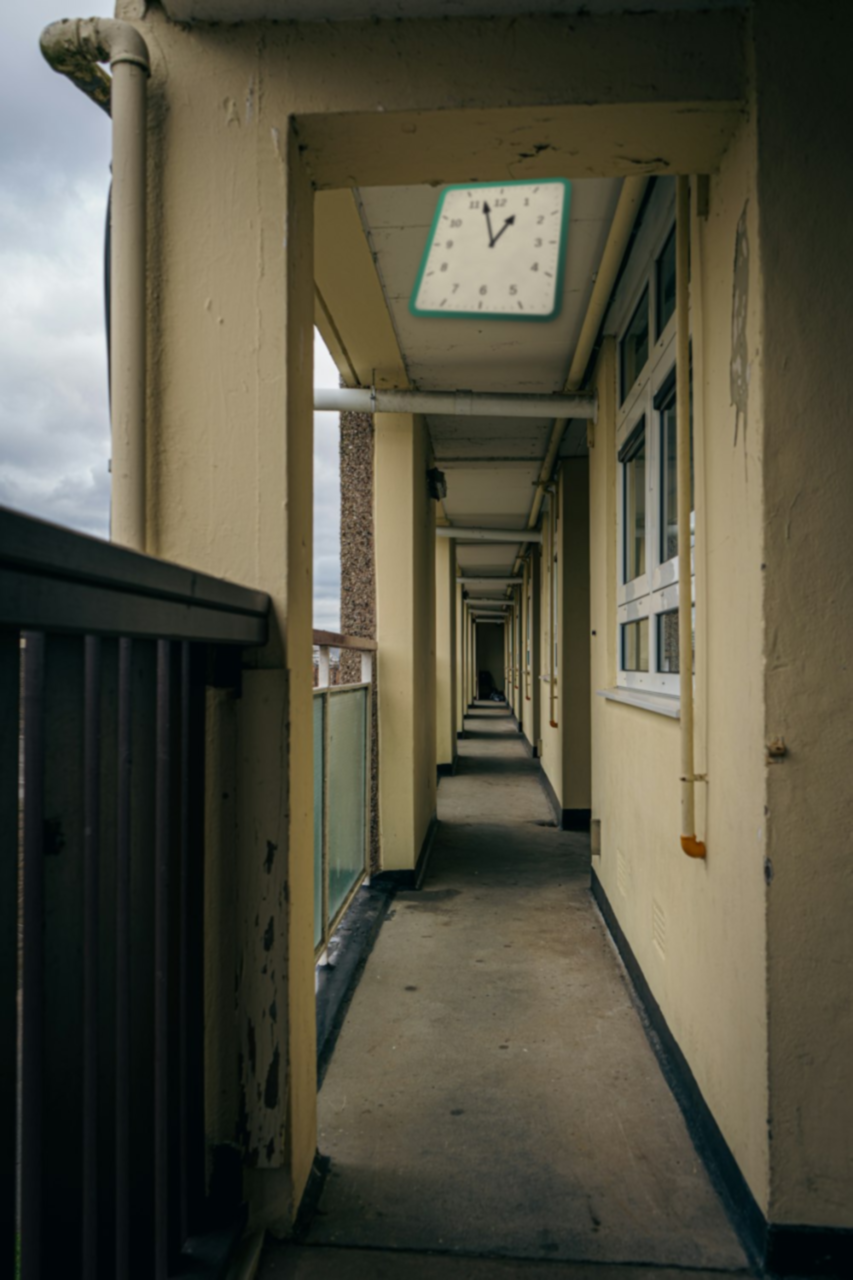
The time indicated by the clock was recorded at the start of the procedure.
12:57
